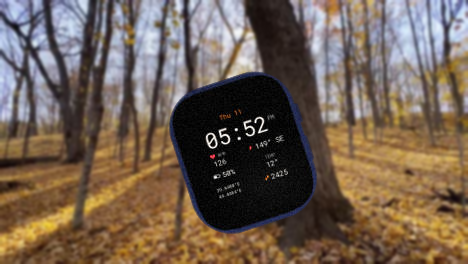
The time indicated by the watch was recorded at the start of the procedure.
5:52
